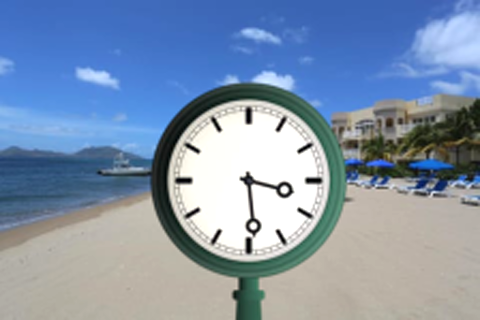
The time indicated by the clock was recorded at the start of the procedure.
3:29
